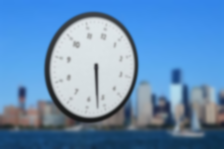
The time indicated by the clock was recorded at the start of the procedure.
5:27
